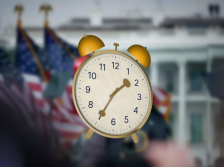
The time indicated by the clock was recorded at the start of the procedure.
1:35
